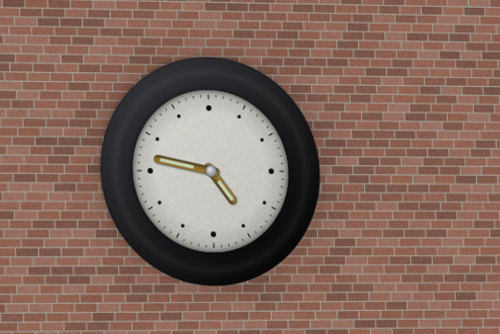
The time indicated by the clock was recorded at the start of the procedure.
4:47
